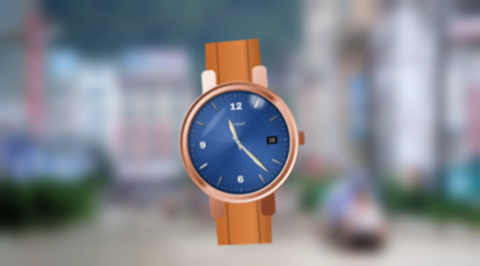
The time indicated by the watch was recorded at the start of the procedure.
11:23
